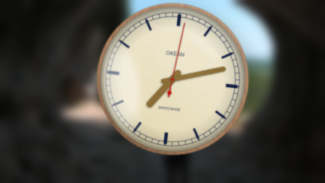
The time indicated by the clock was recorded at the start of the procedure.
7:12:01
